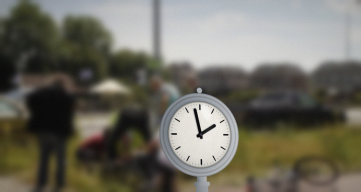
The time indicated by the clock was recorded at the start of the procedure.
1:58
